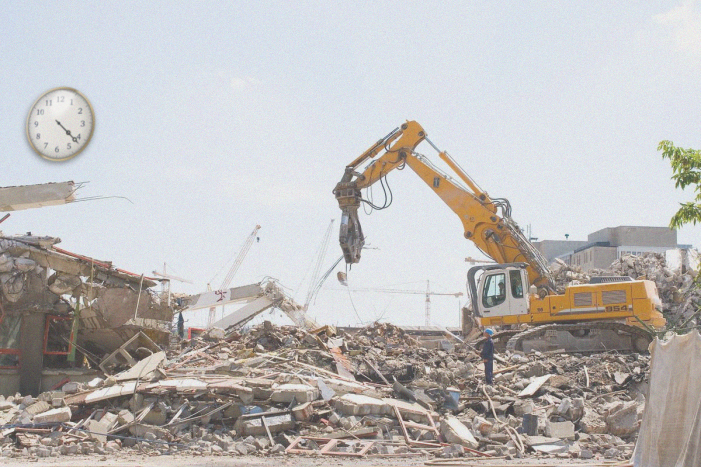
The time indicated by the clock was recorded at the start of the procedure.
4:22
